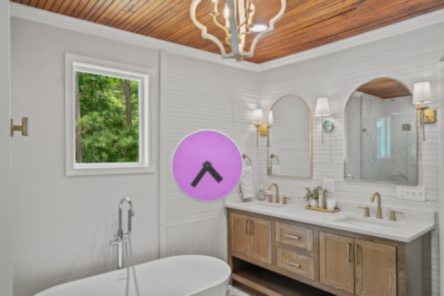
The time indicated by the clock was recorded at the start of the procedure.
4:36
